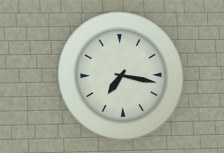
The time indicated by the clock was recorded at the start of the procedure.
7:17
